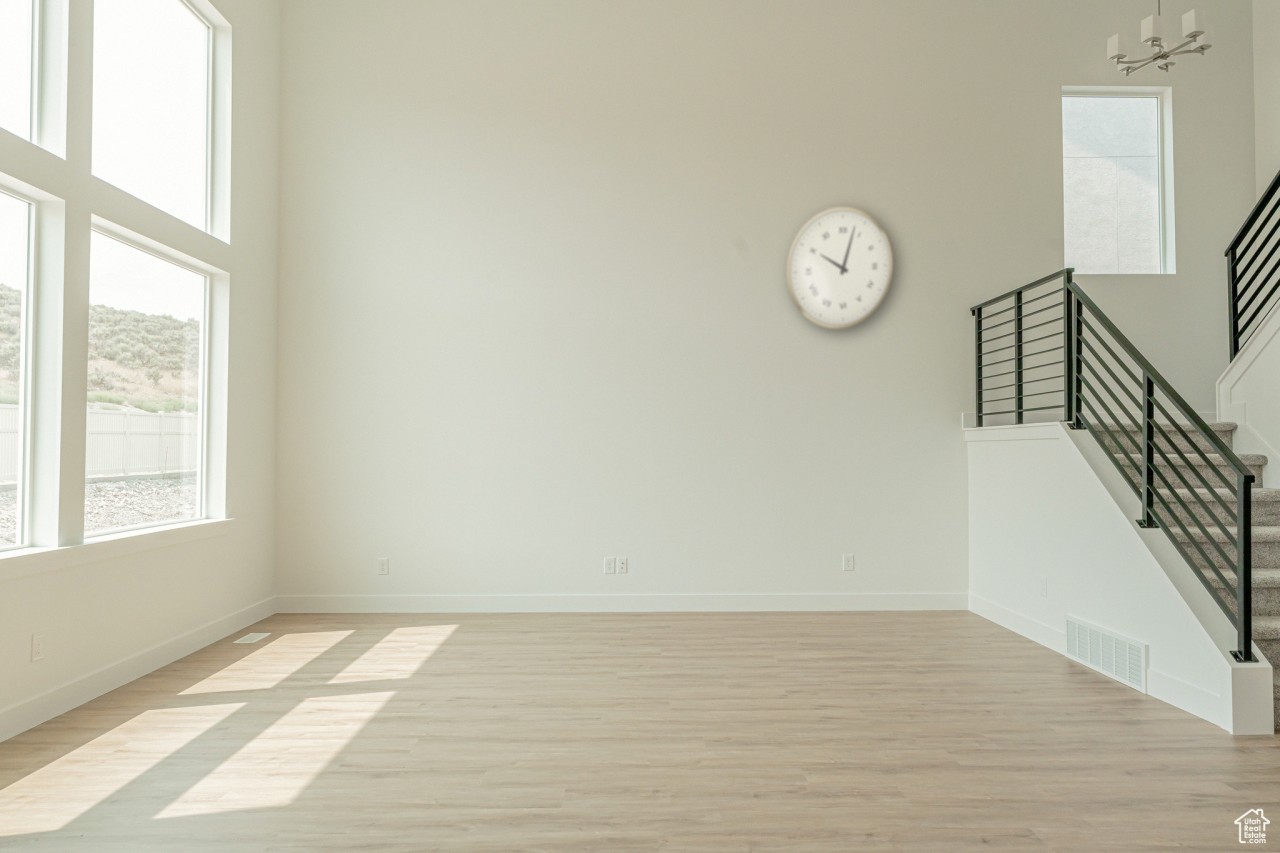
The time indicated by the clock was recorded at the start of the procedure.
10:03
